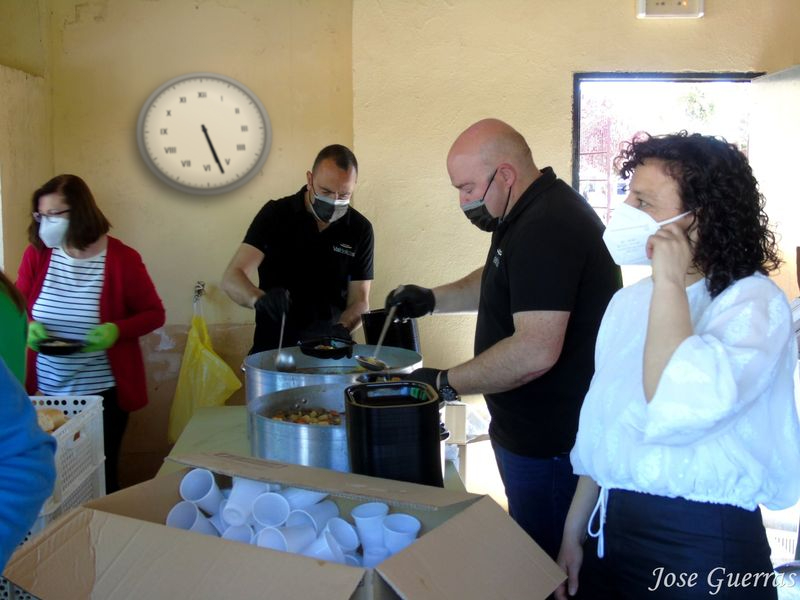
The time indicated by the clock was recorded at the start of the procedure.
5:27
